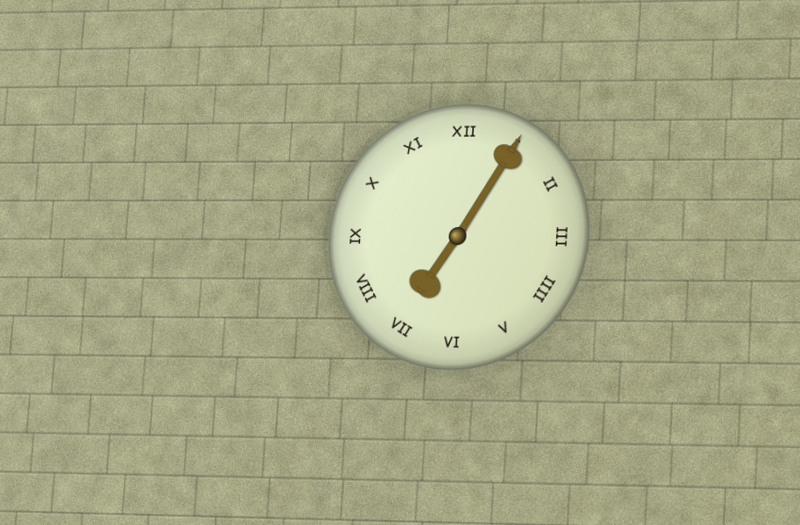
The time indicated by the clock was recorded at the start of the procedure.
7:05
